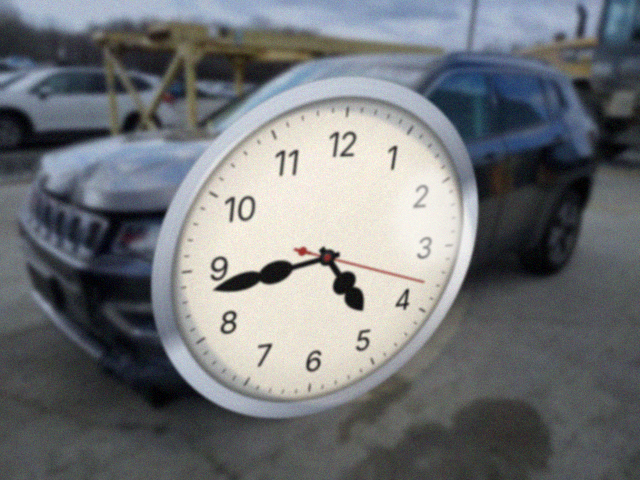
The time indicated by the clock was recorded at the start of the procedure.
4:43:18
